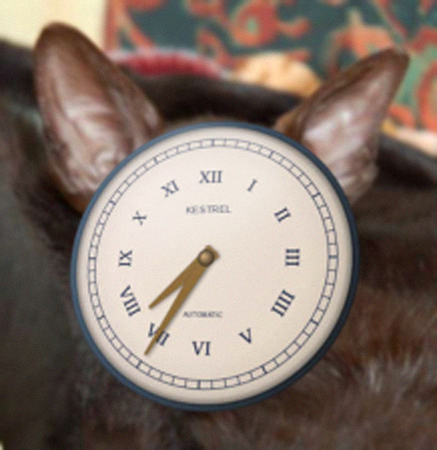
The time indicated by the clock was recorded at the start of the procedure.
7:35
